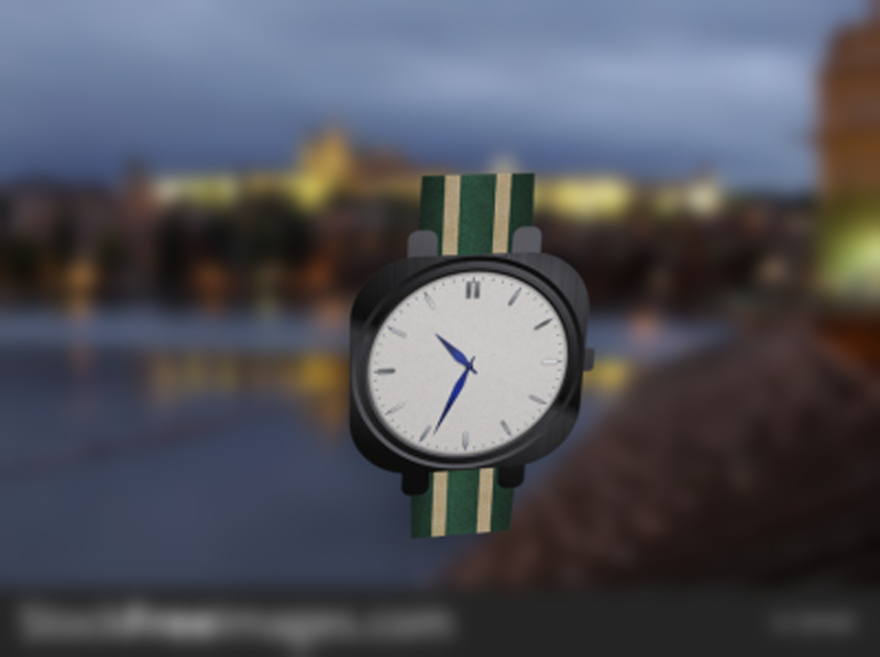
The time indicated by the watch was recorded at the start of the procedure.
10:34
